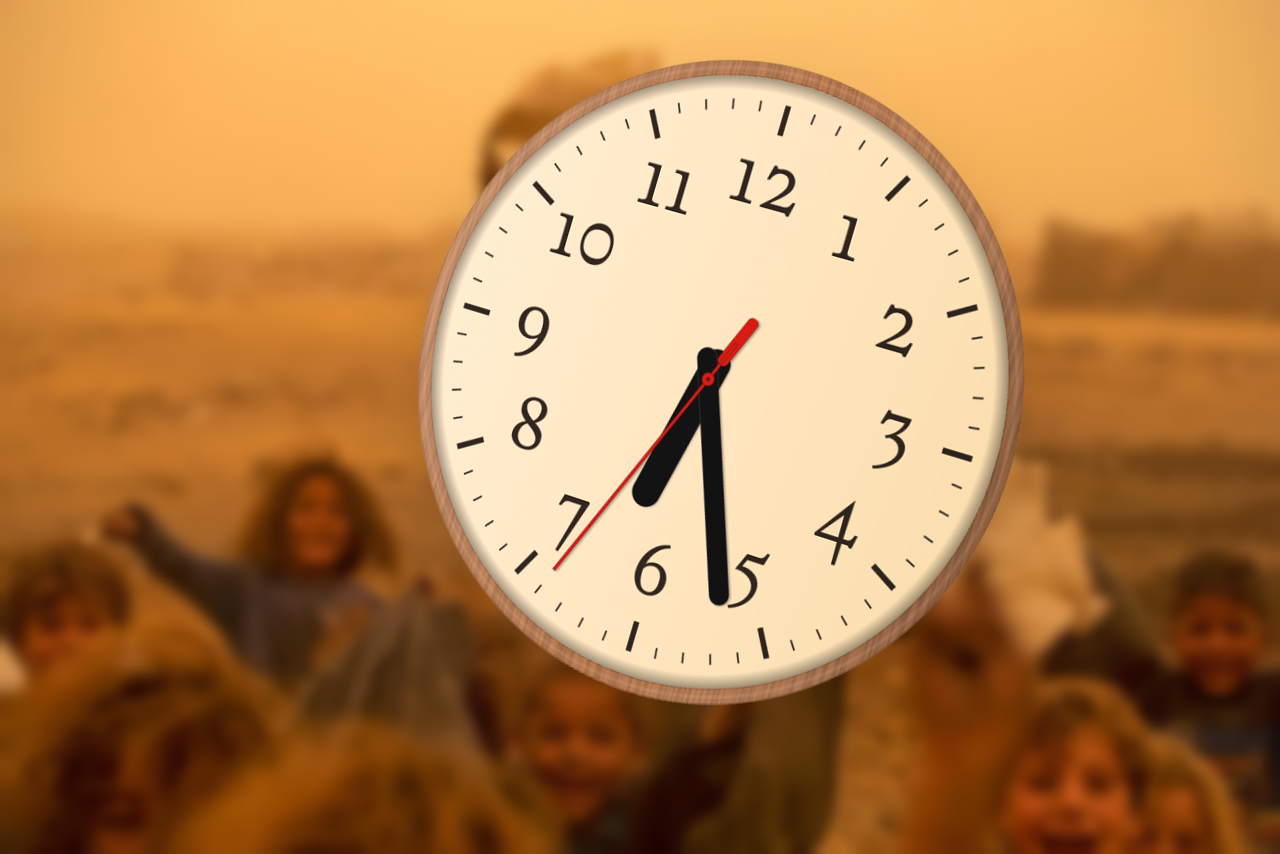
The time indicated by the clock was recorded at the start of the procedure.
6:26:34
